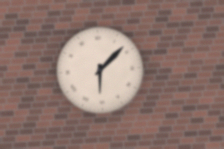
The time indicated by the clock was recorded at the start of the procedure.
6:08
